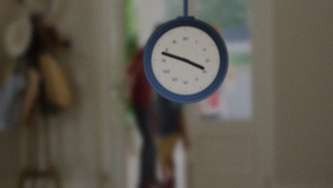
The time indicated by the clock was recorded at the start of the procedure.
3:48
